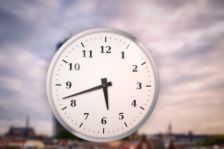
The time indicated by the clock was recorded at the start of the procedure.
5:42
